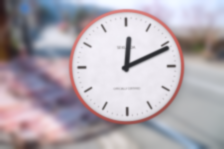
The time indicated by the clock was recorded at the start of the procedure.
12:11
